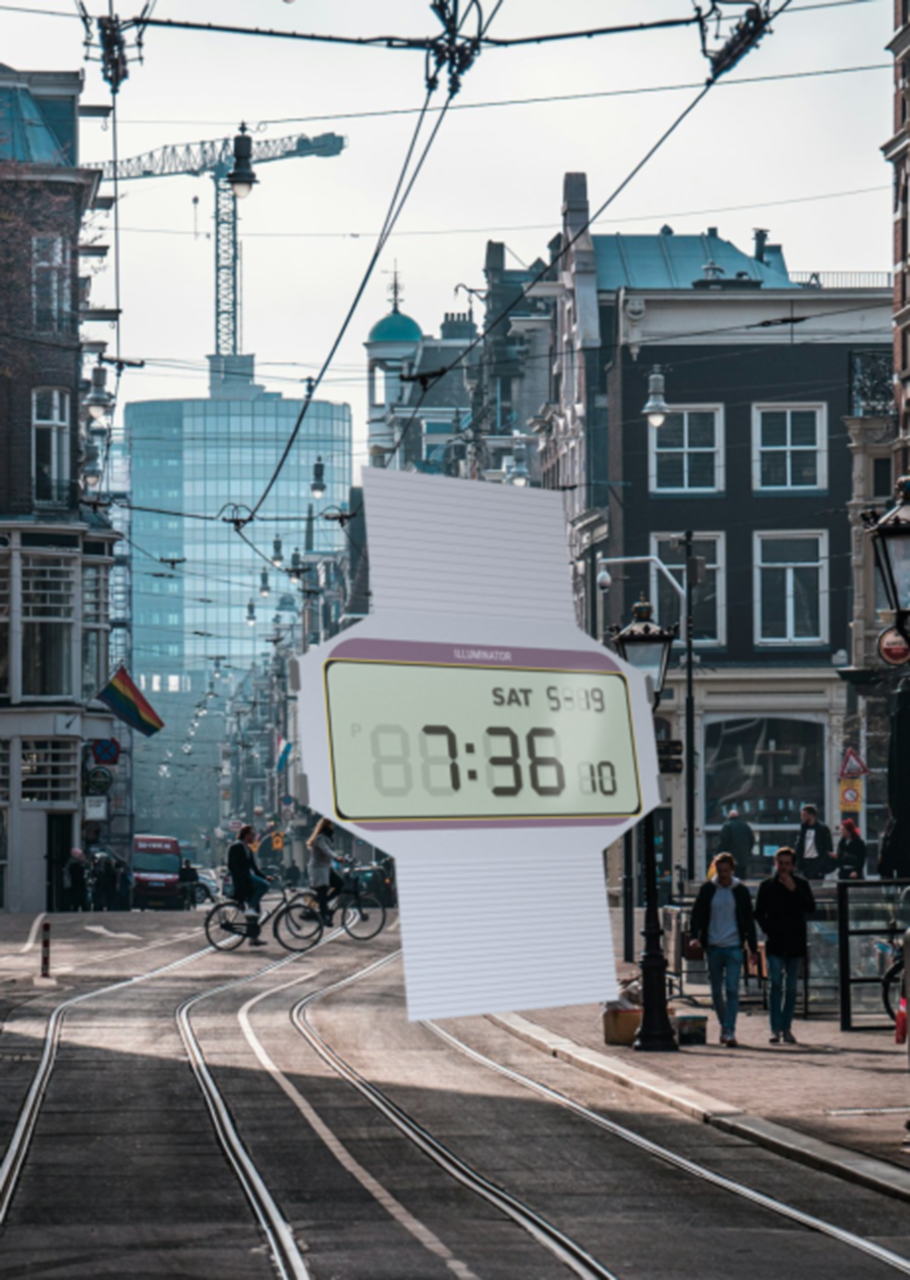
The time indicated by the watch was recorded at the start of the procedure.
7:36:10
